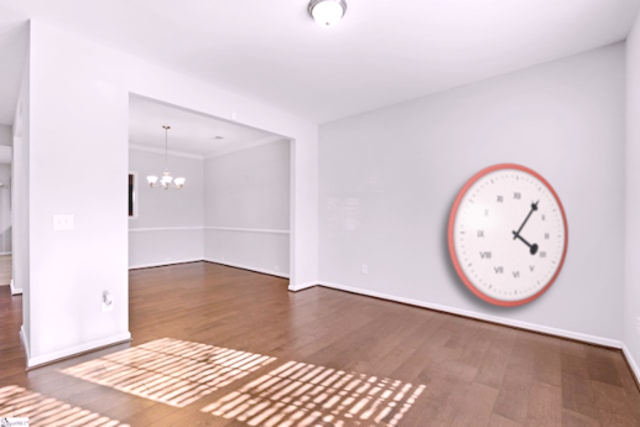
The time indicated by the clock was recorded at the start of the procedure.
4:06
